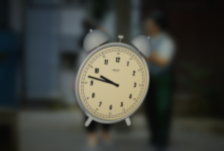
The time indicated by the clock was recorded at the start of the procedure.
9:47
